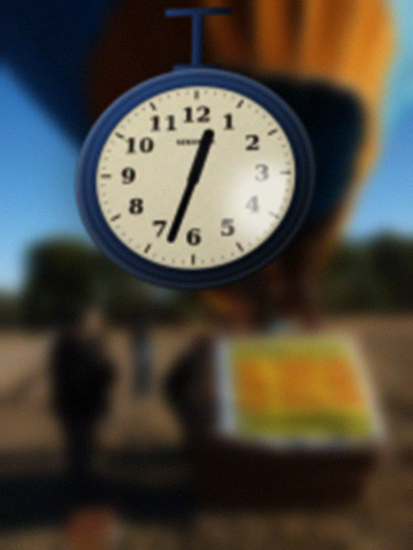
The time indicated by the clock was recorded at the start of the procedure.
12:33
